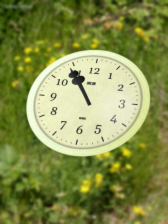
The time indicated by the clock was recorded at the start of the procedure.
10:54
